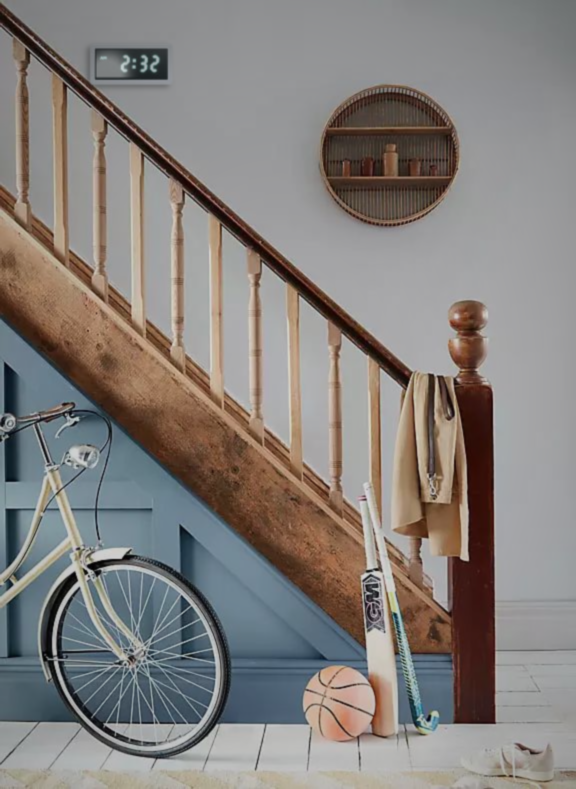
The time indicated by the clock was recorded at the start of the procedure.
2:32
